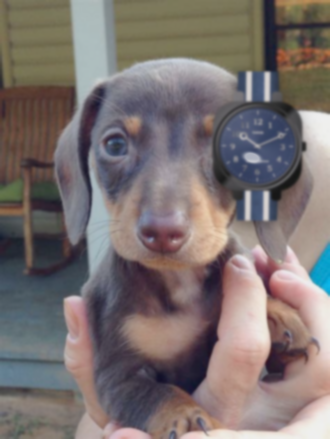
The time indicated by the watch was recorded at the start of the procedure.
10:11
